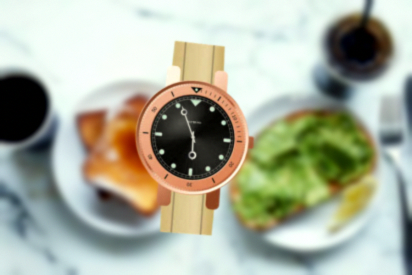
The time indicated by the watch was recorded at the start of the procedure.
5:56
